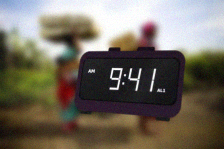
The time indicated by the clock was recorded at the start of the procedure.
9:41
